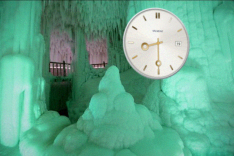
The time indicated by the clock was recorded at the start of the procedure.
8:30
